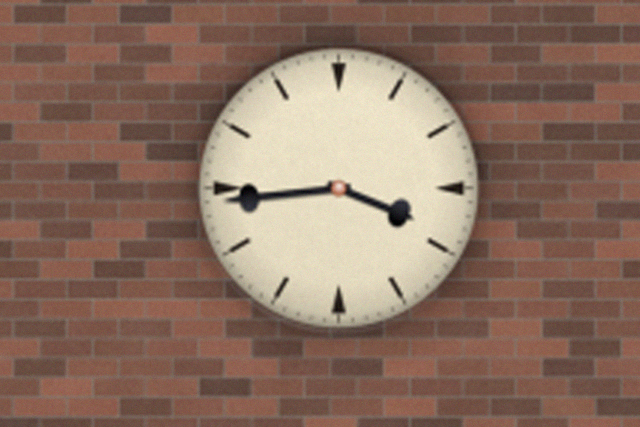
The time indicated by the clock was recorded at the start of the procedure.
3:44
